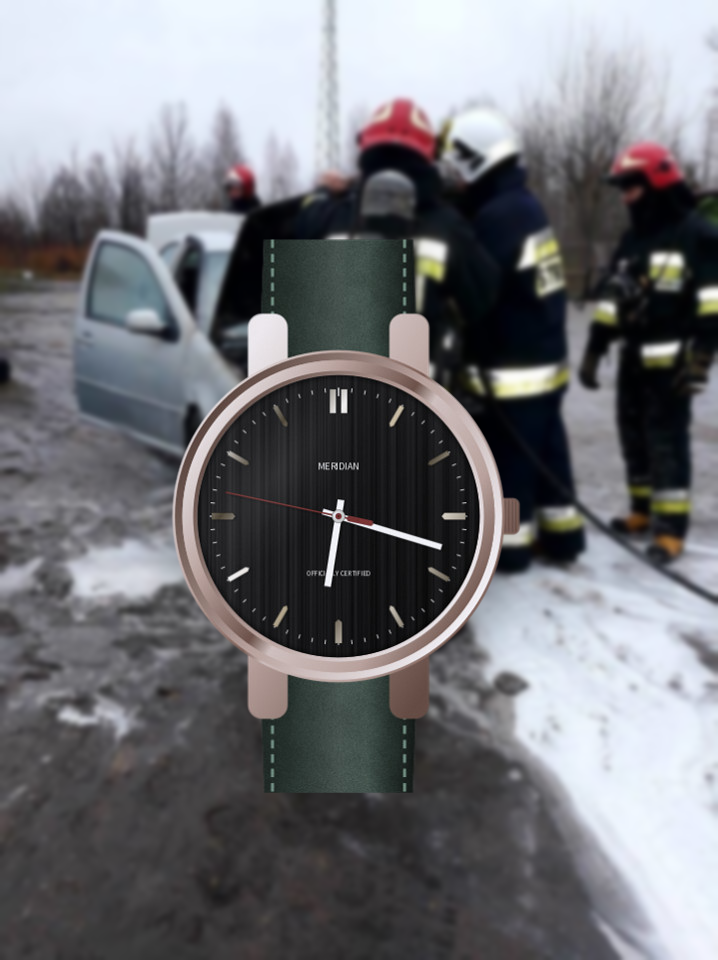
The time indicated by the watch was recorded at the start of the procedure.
6:17:47
